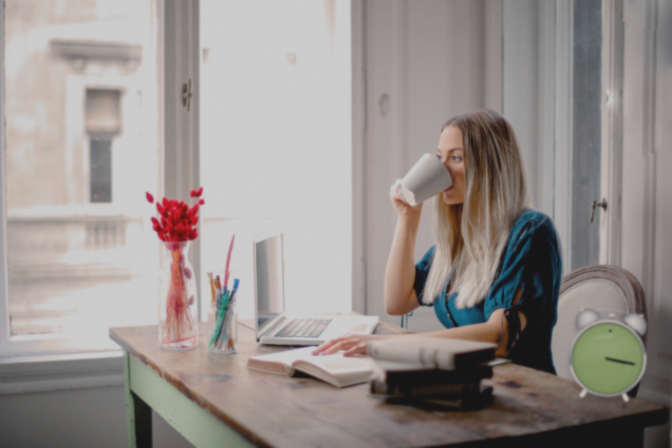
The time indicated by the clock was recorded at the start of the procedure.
3:16
